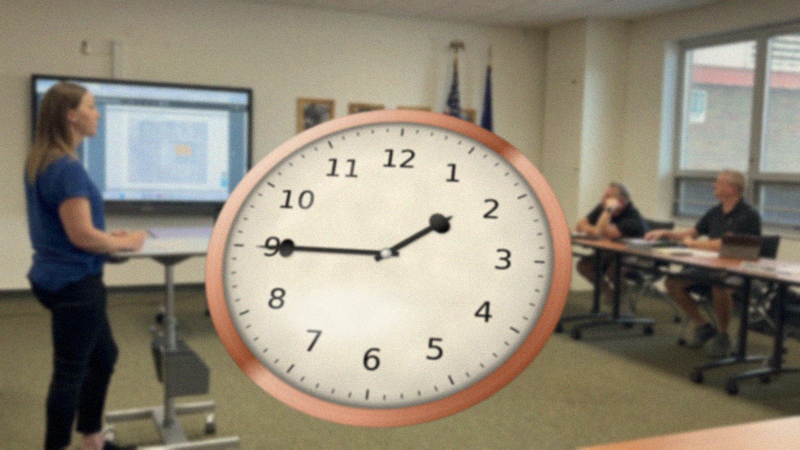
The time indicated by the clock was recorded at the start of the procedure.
1:45
